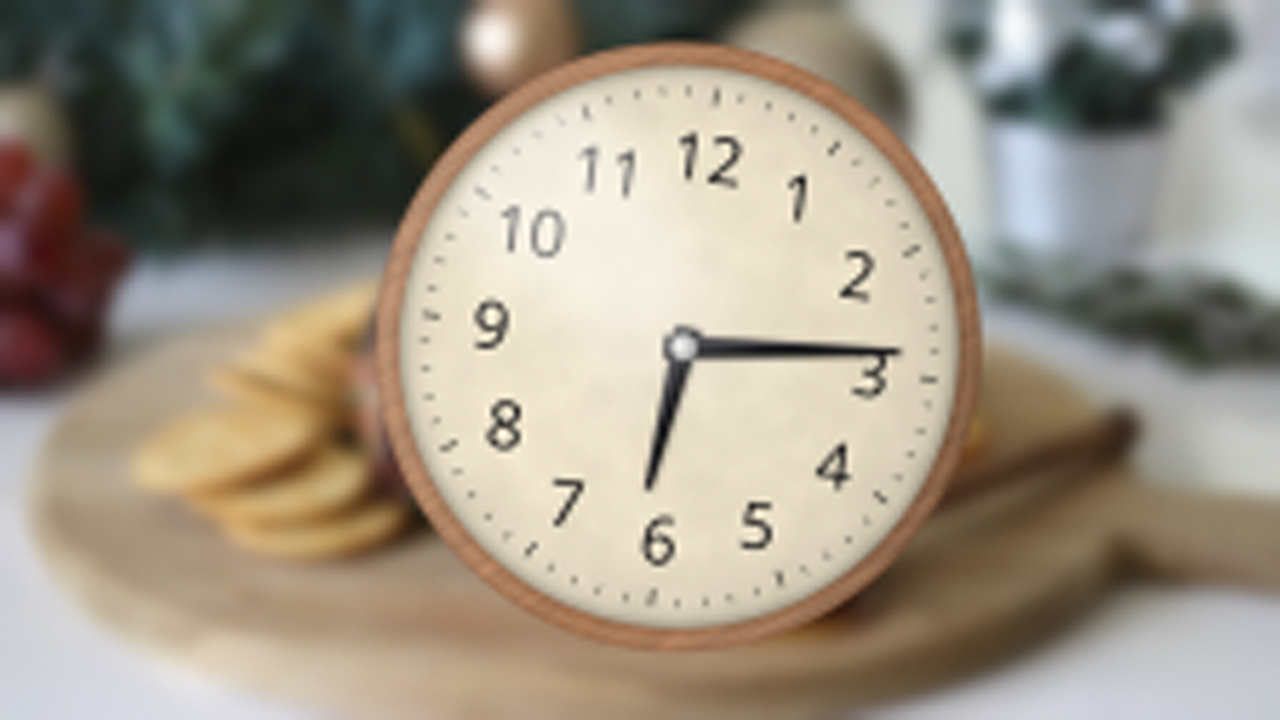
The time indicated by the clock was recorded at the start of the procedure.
6:14
